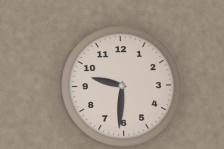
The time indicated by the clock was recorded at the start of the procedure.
9:31
